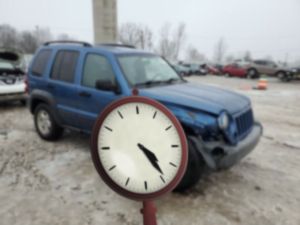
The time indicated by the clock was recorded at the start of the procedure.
4:24
